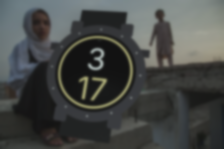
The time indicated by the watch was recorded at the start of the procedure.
3:17
